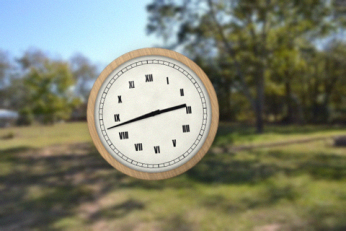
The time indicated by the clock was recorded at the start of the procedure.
2:43
